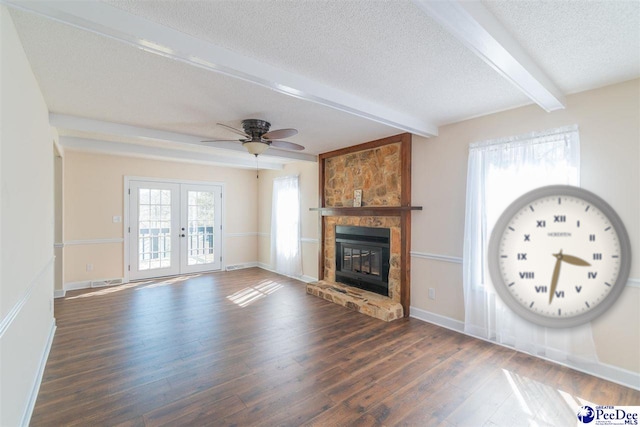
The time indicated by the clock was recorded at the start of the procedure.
3:32
